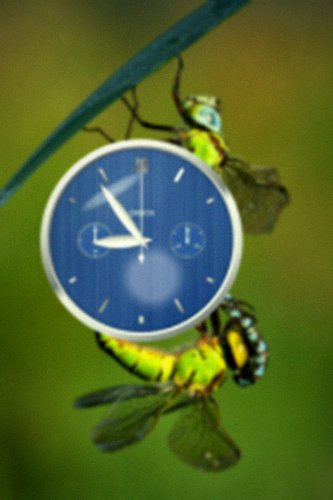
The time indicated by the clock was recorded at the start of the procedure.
8:54
